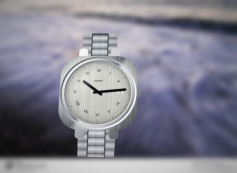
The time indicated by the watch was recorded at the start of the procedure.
10:14
